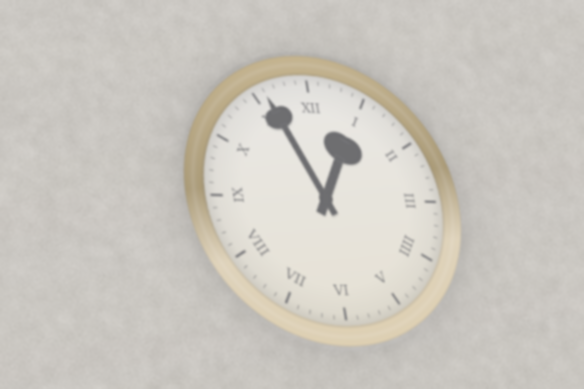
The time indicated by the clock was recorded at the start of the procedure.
12:56
